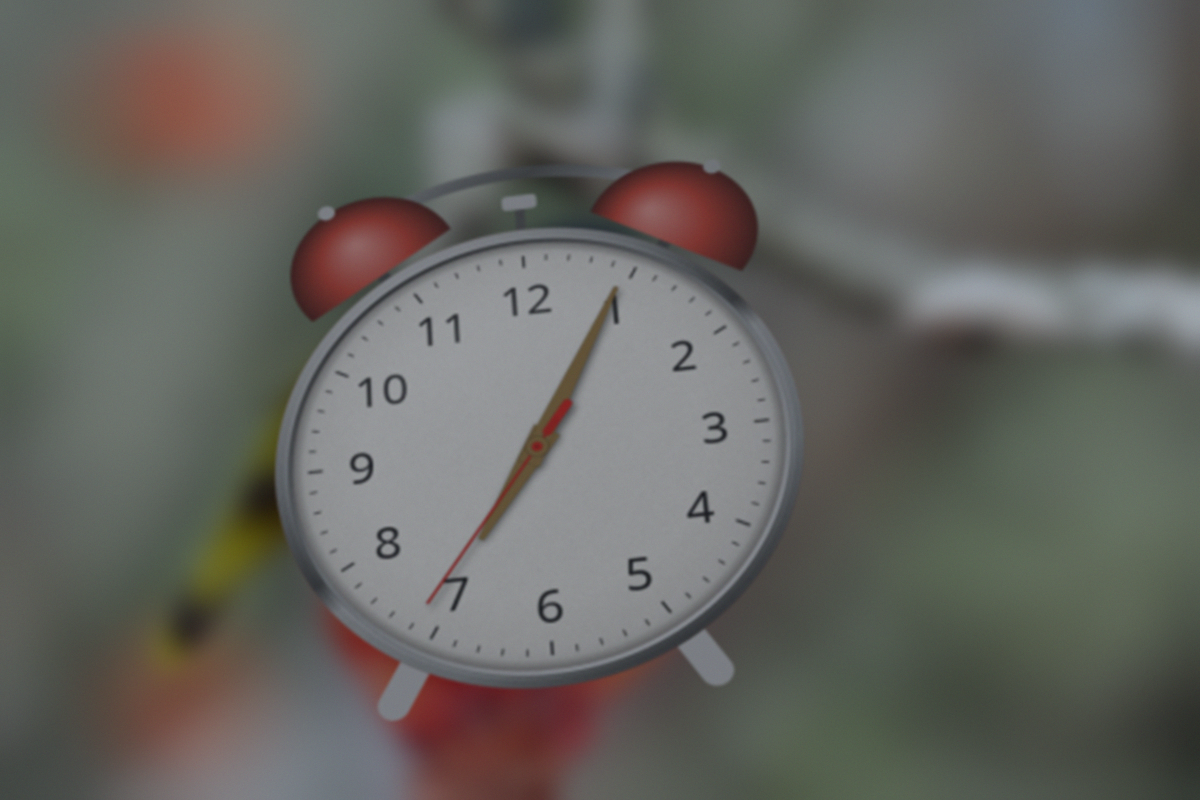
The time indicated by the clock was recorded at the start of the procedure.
7:04:36
